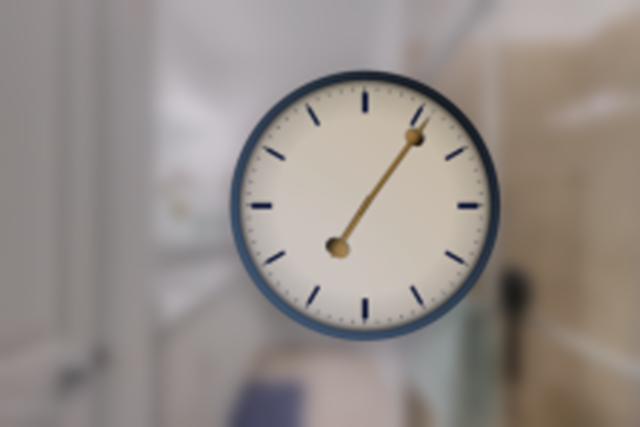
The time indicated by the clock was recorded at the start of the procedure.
7:06
